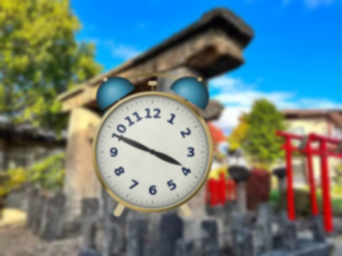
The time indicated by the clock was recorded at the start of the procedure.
3:49
